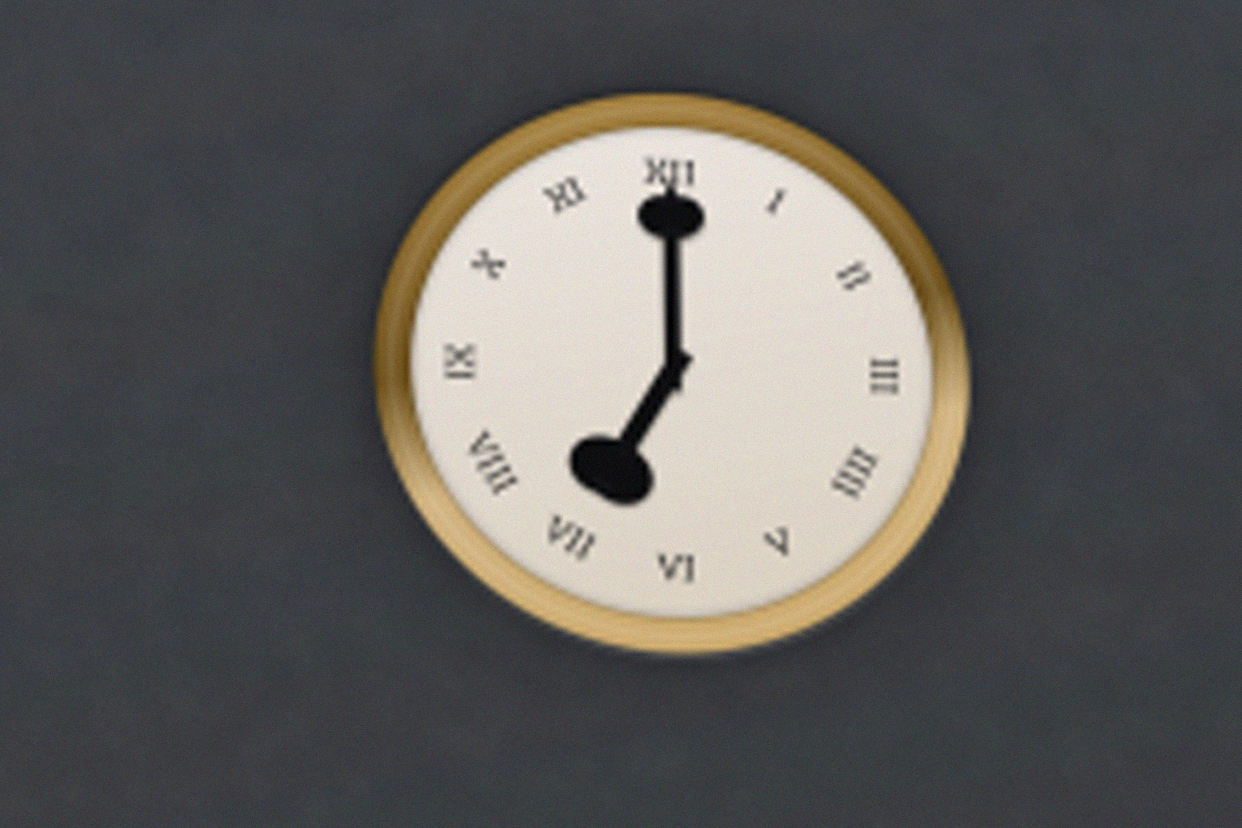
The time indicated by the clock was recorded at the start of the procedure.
7:00
